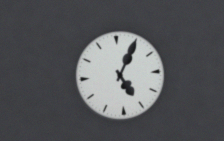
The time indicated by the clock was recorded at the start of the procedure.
5:05
